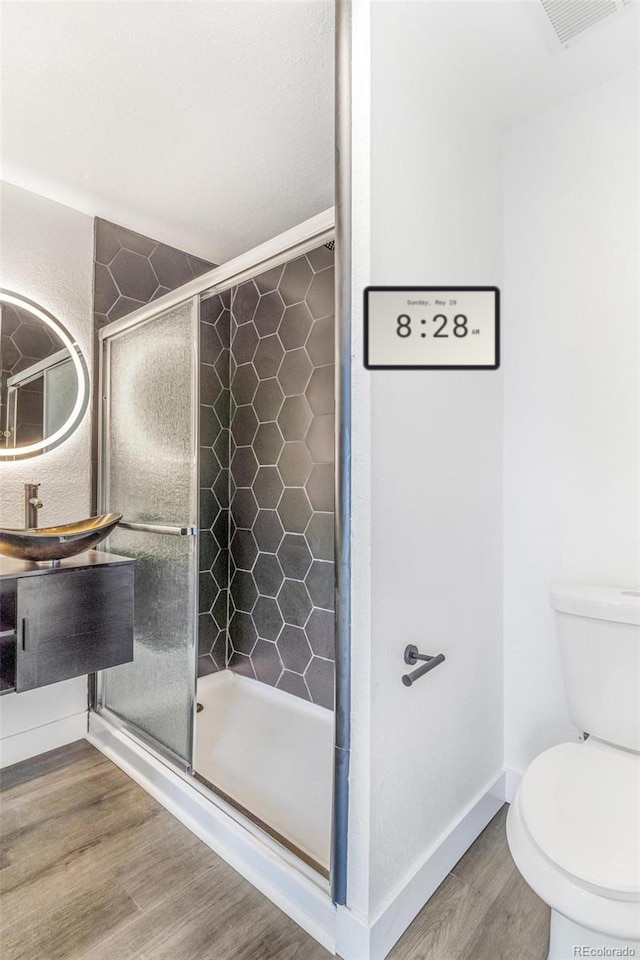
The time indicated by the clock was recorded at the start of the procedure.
8:28
